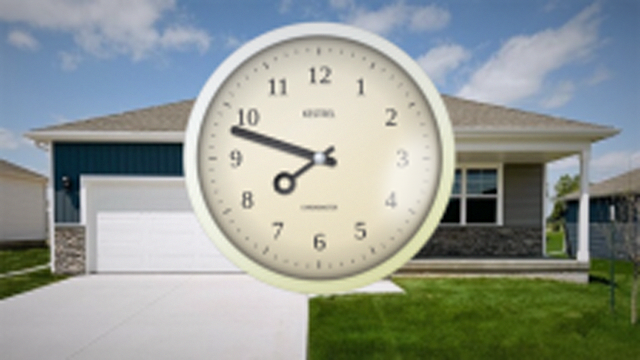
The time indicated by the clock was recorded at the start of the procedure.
7:48
